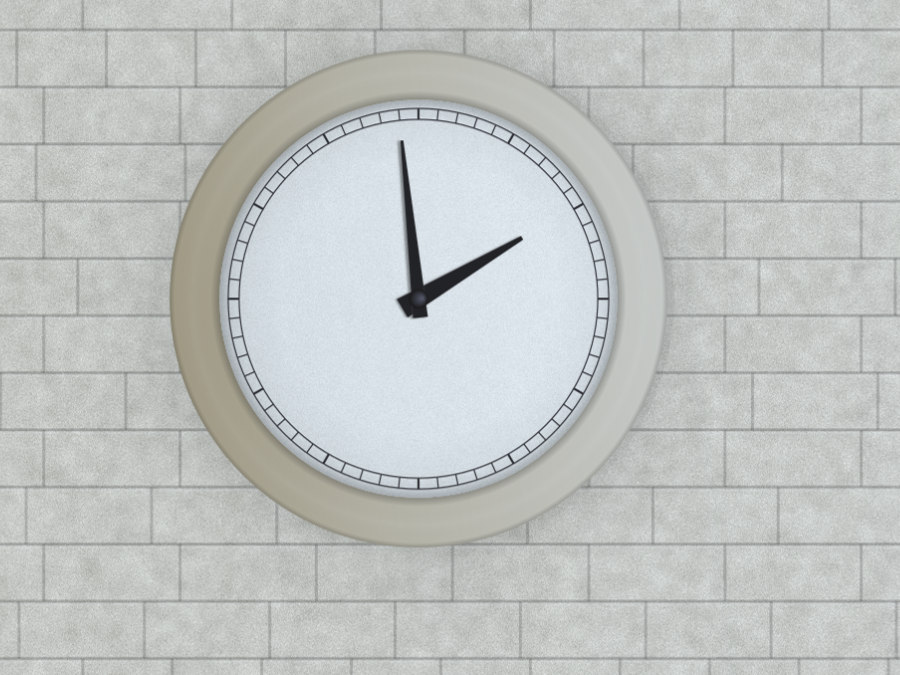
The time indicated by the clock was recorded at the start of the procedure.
1:59
